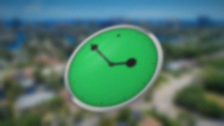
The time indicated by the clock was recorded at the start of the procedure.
2:52
